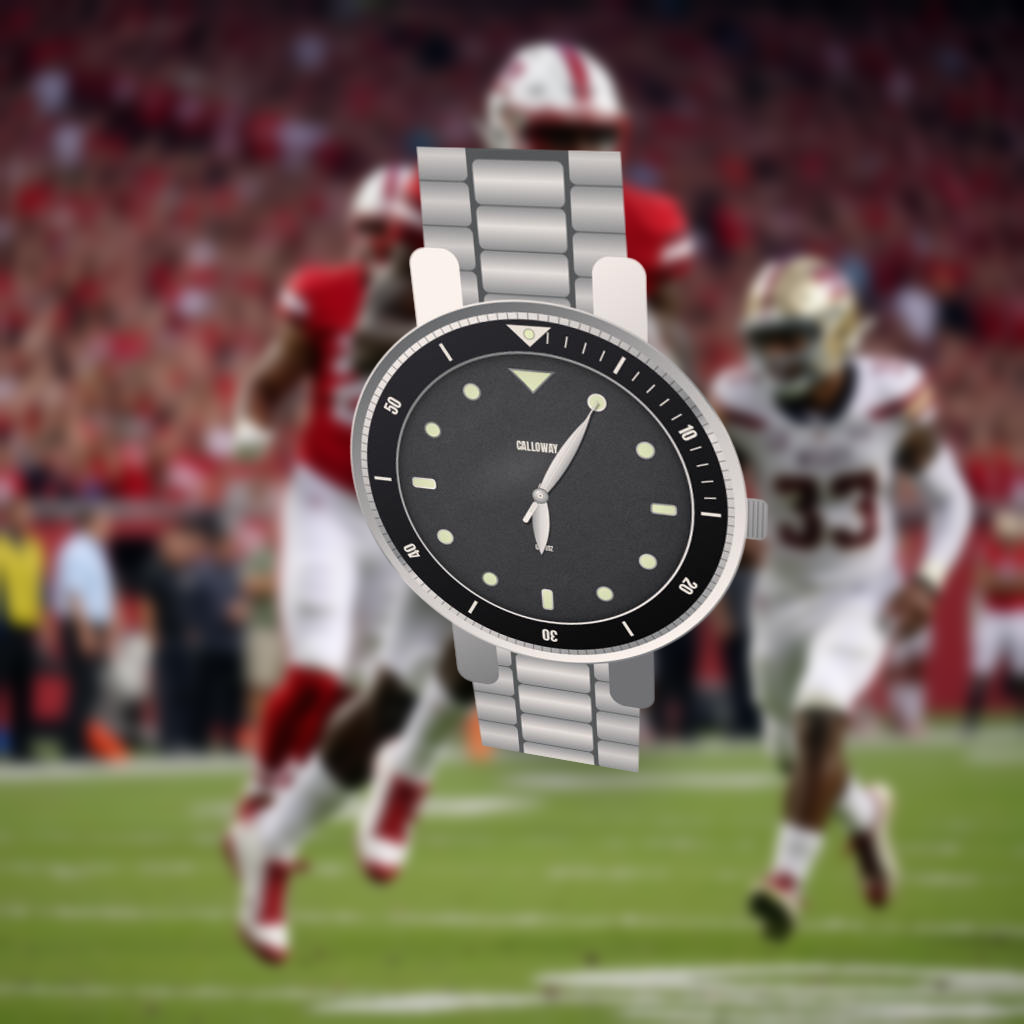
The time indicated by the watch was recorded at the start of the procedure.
6:05:05
